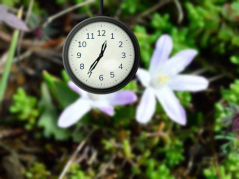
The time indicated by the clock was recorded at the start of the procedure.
12:36
